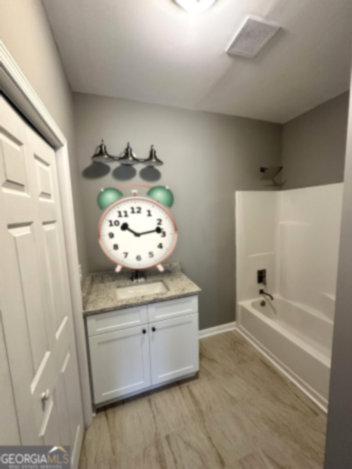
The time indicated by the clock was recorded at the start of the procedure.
10:13
